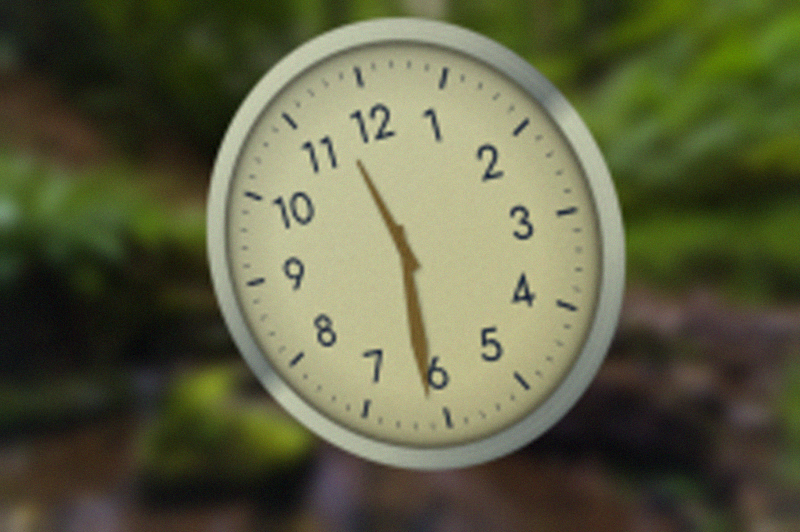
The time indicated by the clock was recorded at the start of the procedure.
11:31
